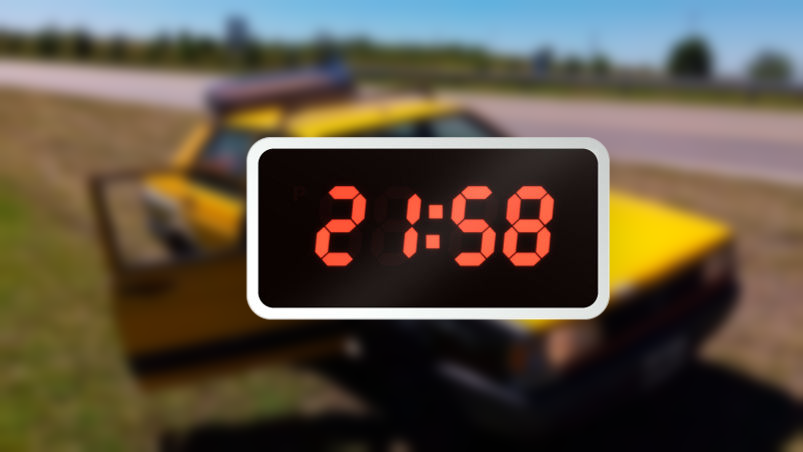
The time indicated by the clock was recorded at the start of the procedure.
21:58
